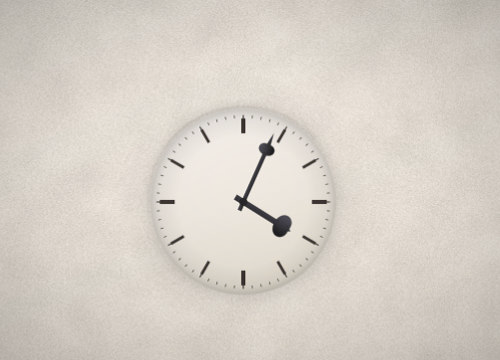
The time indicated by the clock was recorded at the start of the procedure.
4:04
